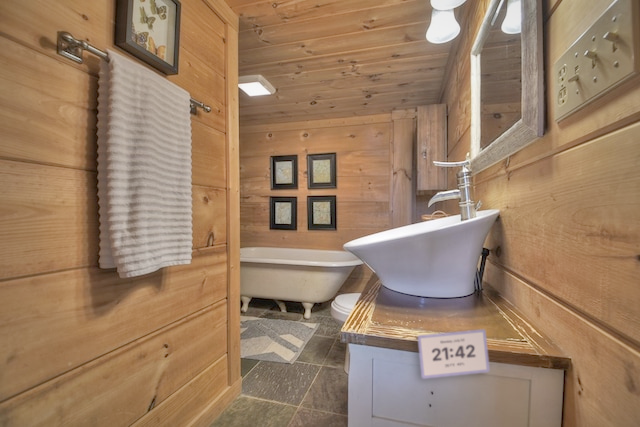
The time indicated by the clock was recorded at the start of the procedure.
21:42
